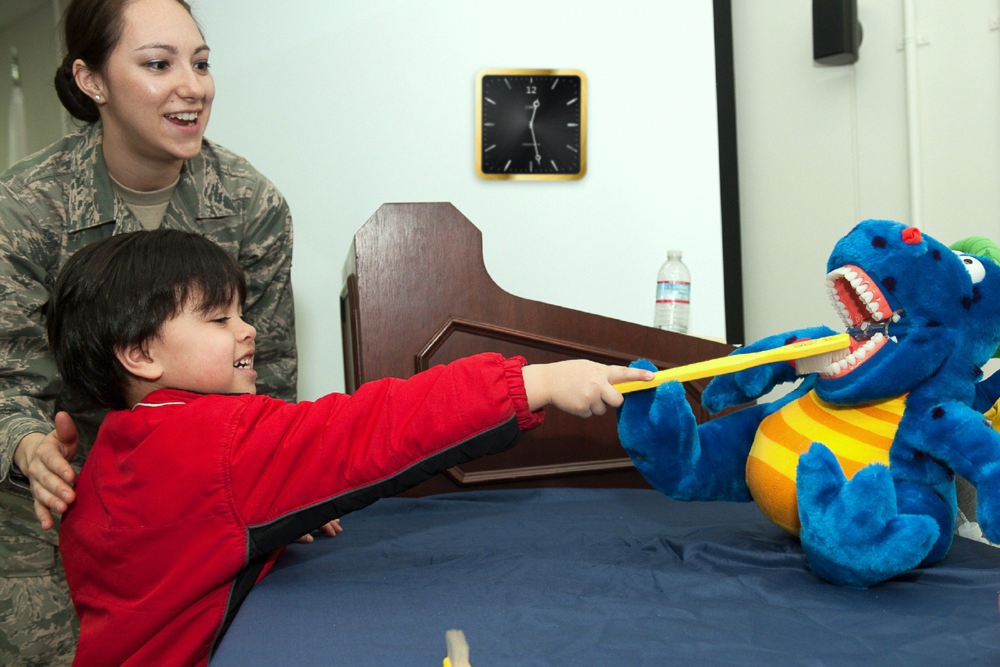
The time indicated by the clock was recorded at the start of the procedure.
12:28
